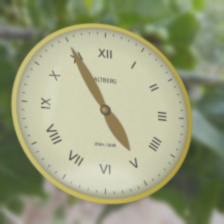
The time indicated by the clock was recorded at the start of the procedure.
4:55
